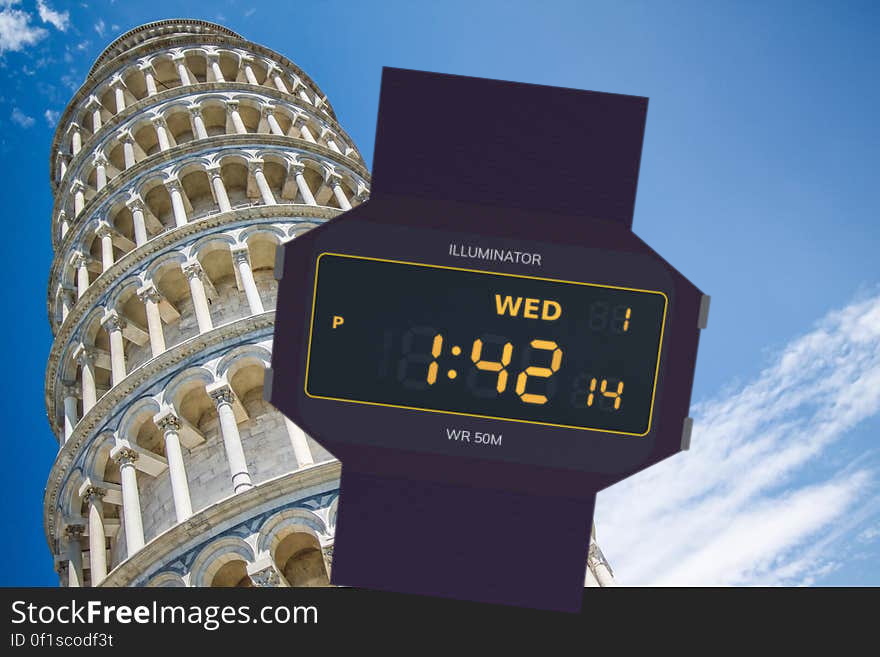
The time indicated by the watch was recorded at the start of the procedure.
1:42:14
